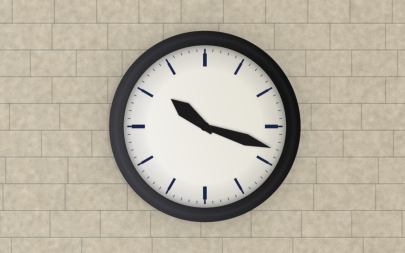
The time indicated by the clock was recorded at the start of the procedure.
10:18
